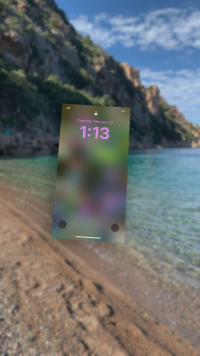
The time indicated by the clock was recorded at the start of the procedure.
1:13
